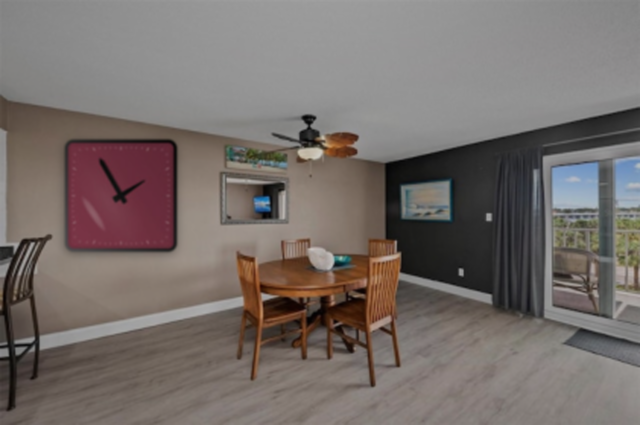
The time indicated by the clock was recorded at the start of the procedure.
1:55
